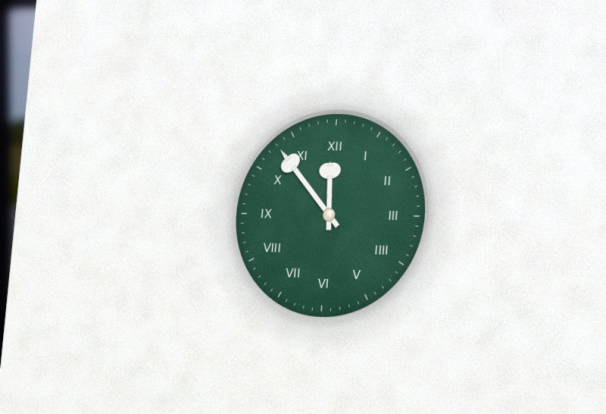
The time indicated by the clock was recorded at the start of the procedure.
11:53
